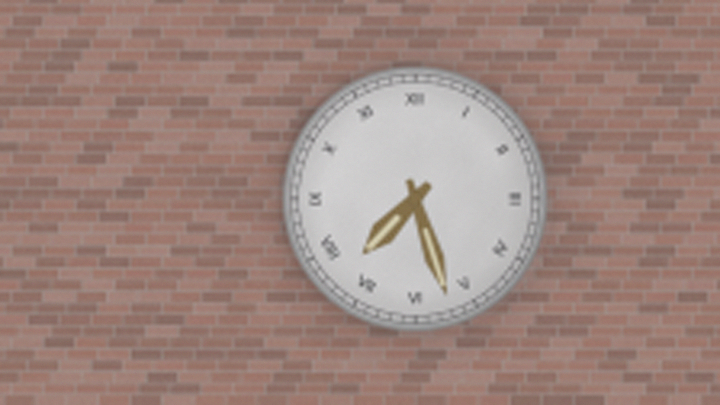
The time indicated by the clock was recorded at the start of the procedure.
7:27
